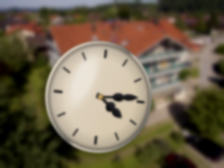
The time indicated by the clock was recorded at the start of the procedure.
4:14
